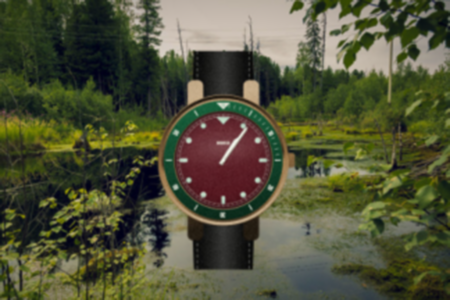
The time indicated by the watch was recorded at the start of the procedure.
1:06
